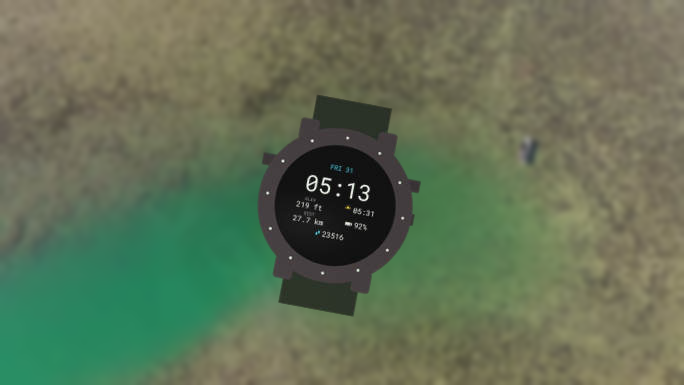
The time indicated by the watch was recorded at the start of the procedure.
5:13
